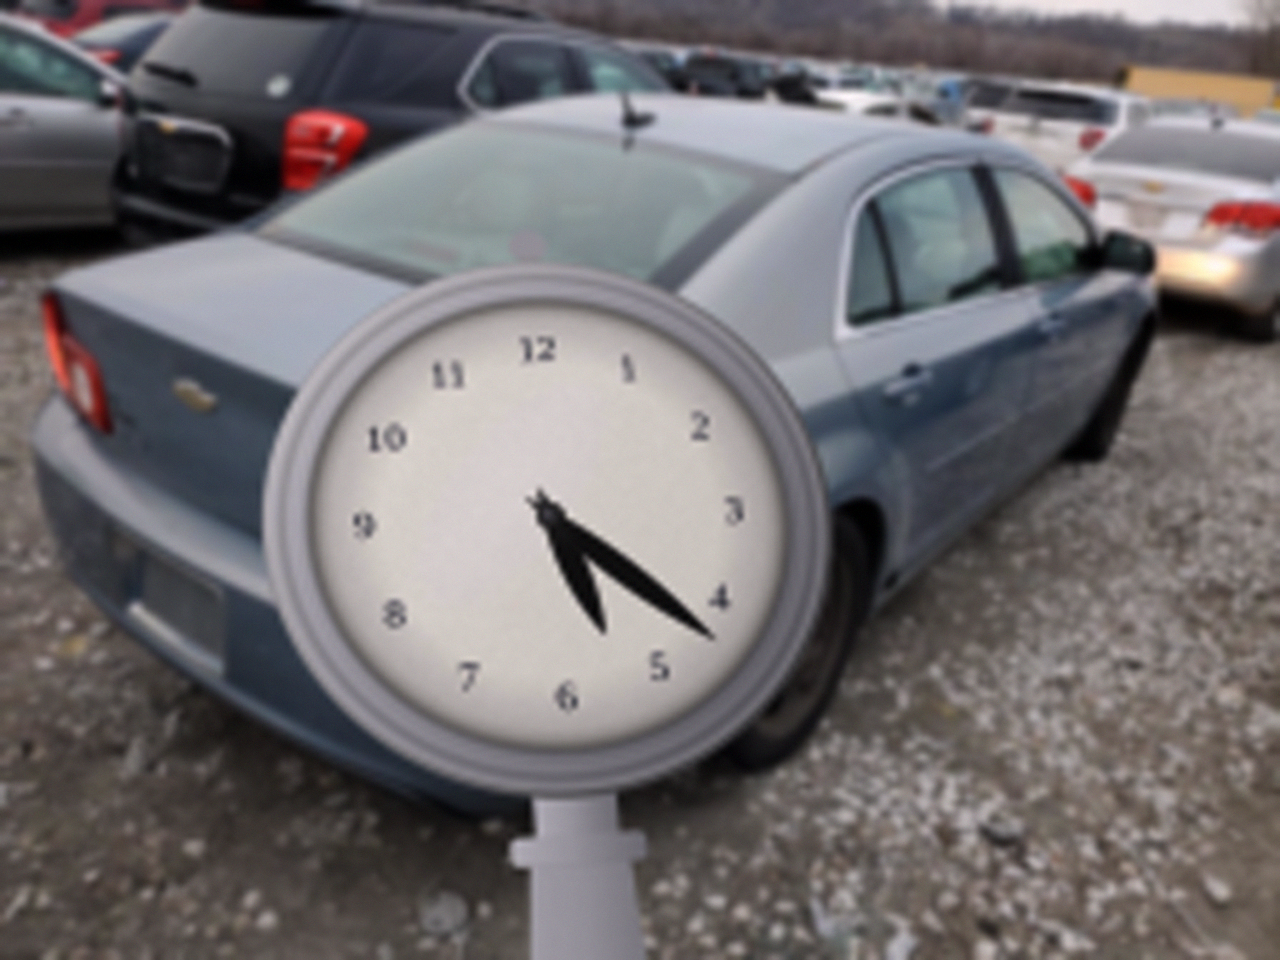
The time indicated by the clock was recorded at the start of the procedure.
5:22
